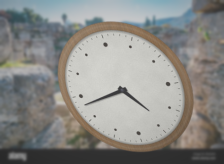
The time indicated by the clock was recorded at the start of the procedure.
4:43
